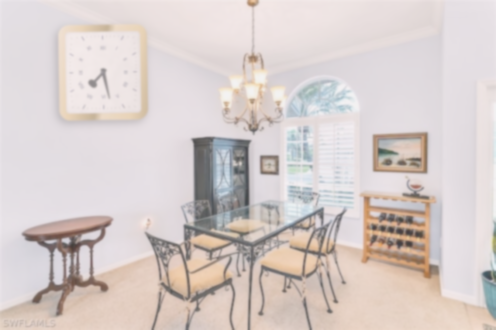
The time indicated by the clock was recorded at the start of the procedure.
7:28
